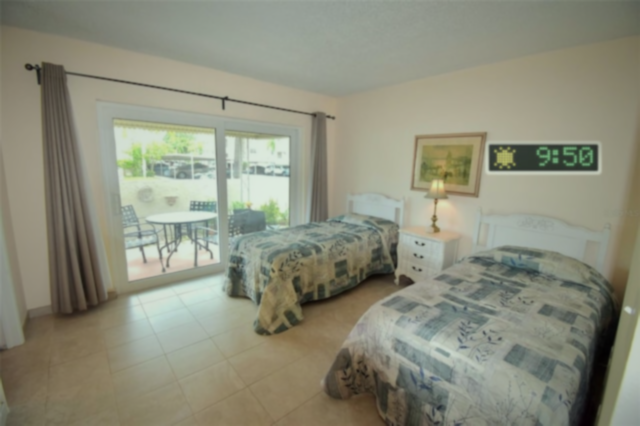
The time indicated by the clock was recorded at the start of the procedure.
9:50
